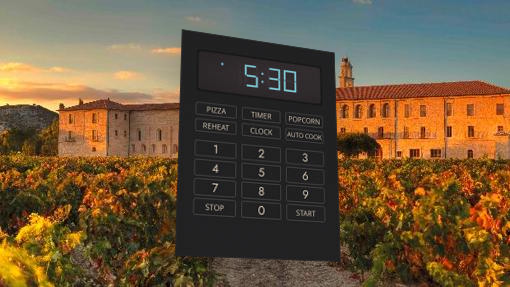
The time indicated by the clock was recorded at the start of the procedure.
5:30
